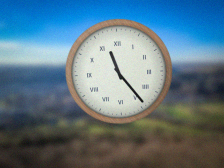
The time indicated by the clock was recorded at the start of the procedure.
11:24
